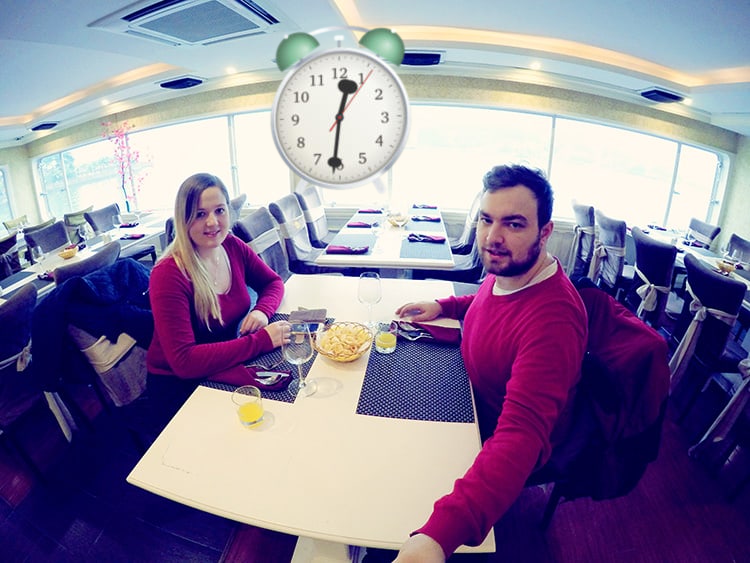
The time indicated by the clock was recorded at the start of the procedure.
12:31:06
